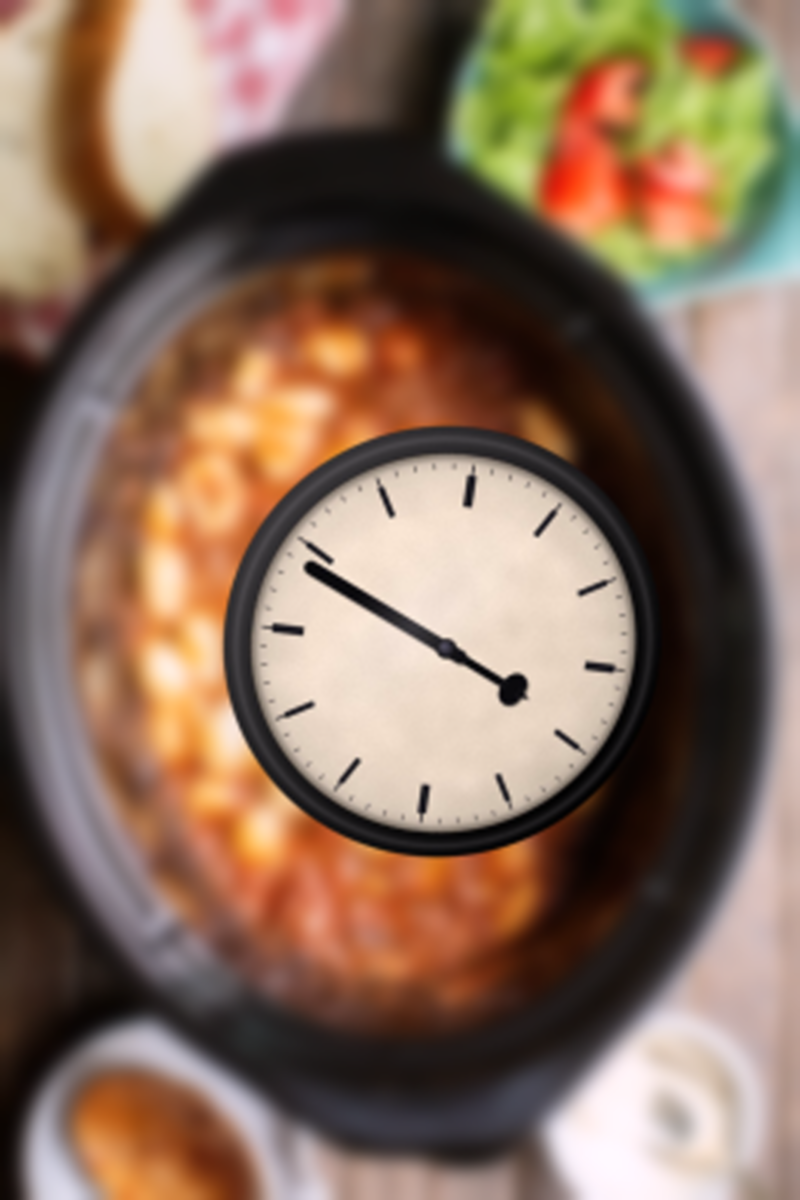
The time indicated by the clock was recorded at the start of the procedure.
3:49
